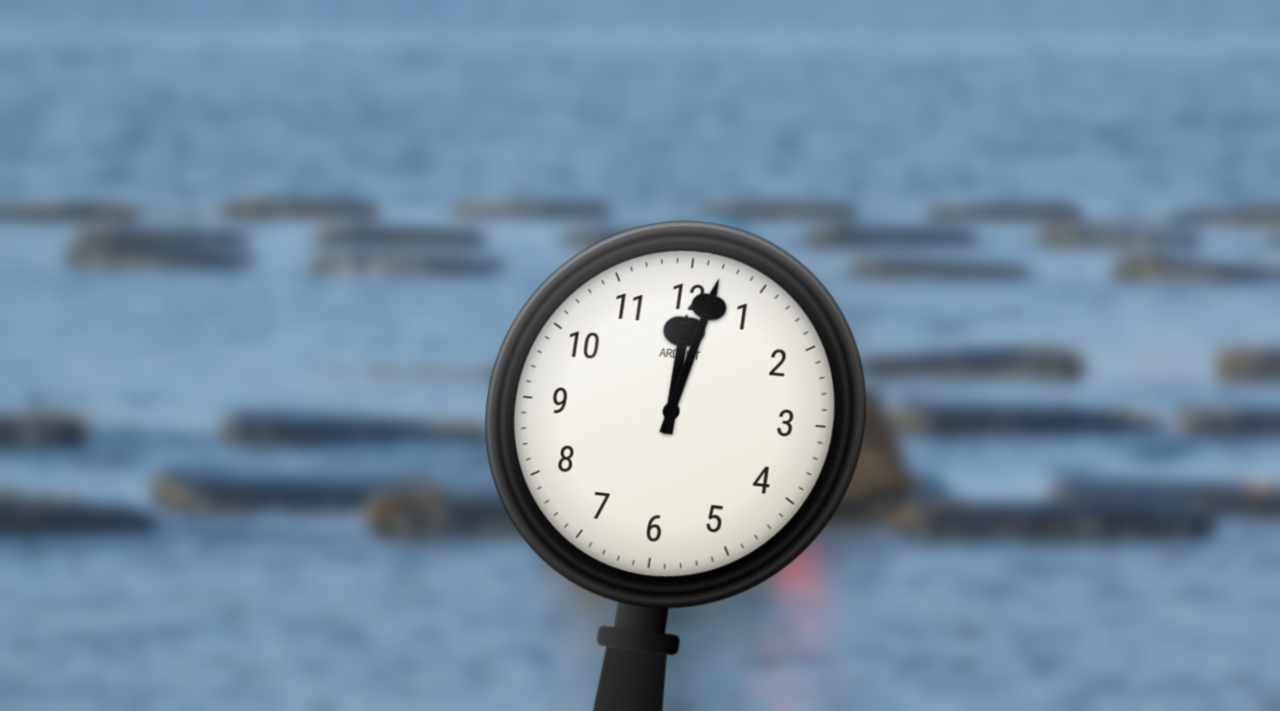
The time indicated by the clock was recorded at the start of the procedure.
12:02
